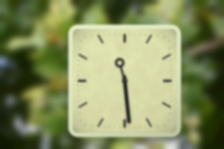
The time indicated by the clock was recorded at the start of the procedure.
11:29
